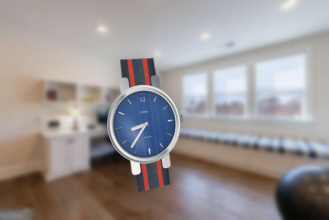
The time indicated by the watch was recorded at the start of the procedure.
8:37
